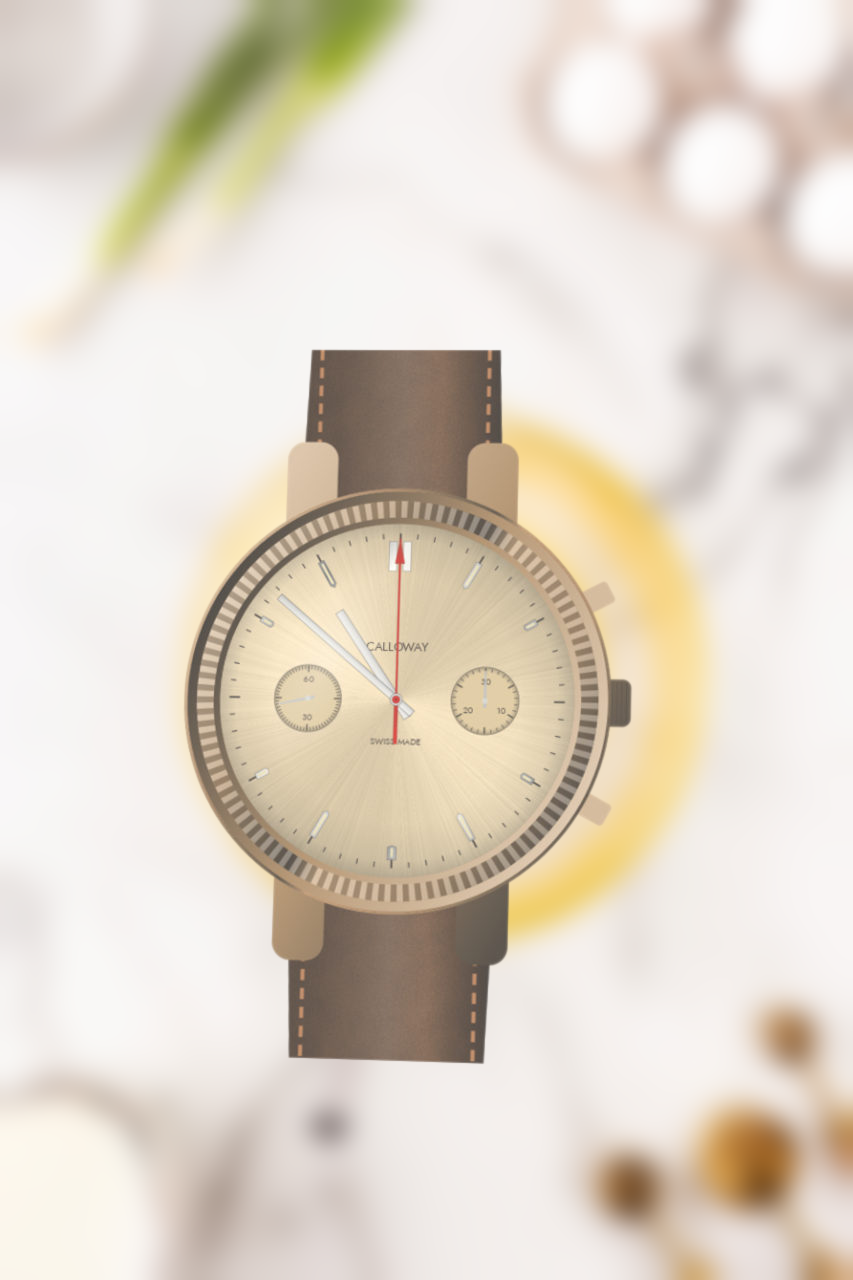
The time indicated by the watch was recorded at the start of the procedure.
10:51:43
